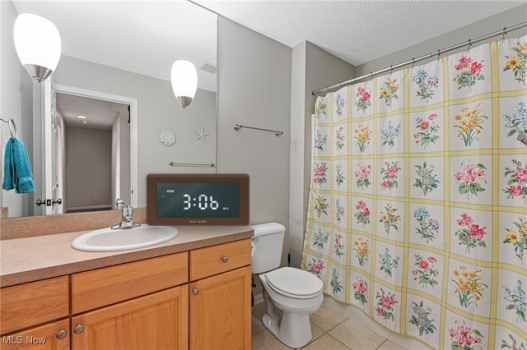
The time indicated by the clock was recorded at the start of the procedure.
3:06
